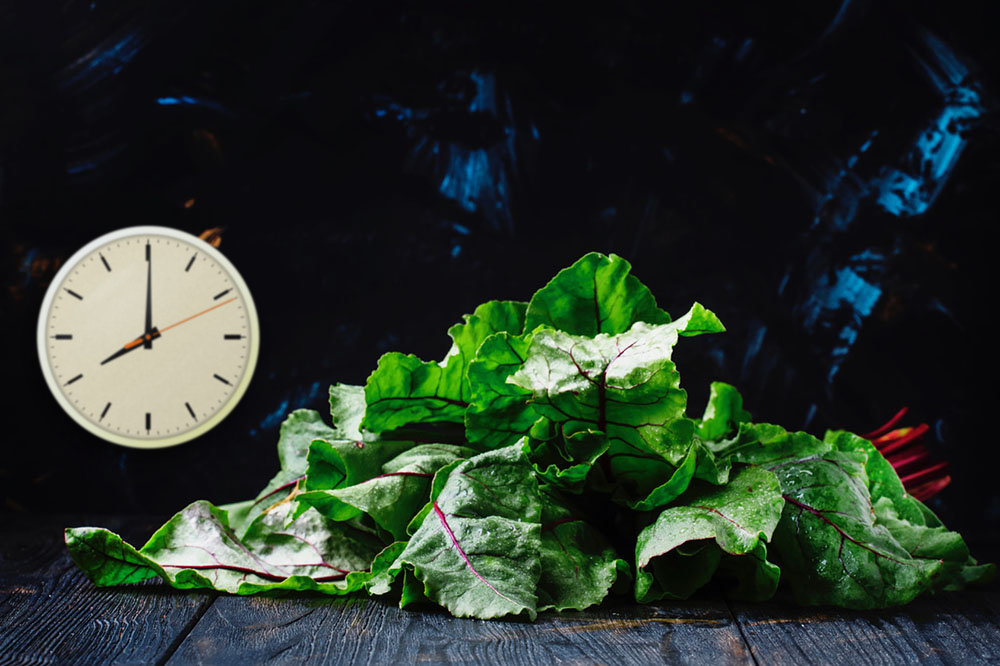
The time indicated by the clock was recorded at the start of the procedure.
8:00:11
